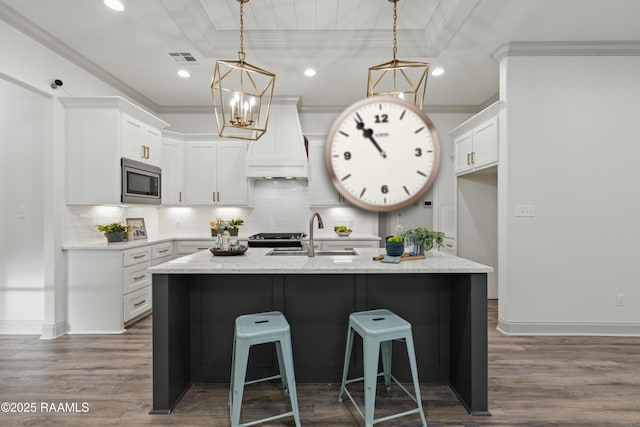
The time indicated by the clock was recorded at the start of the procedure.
10:54
